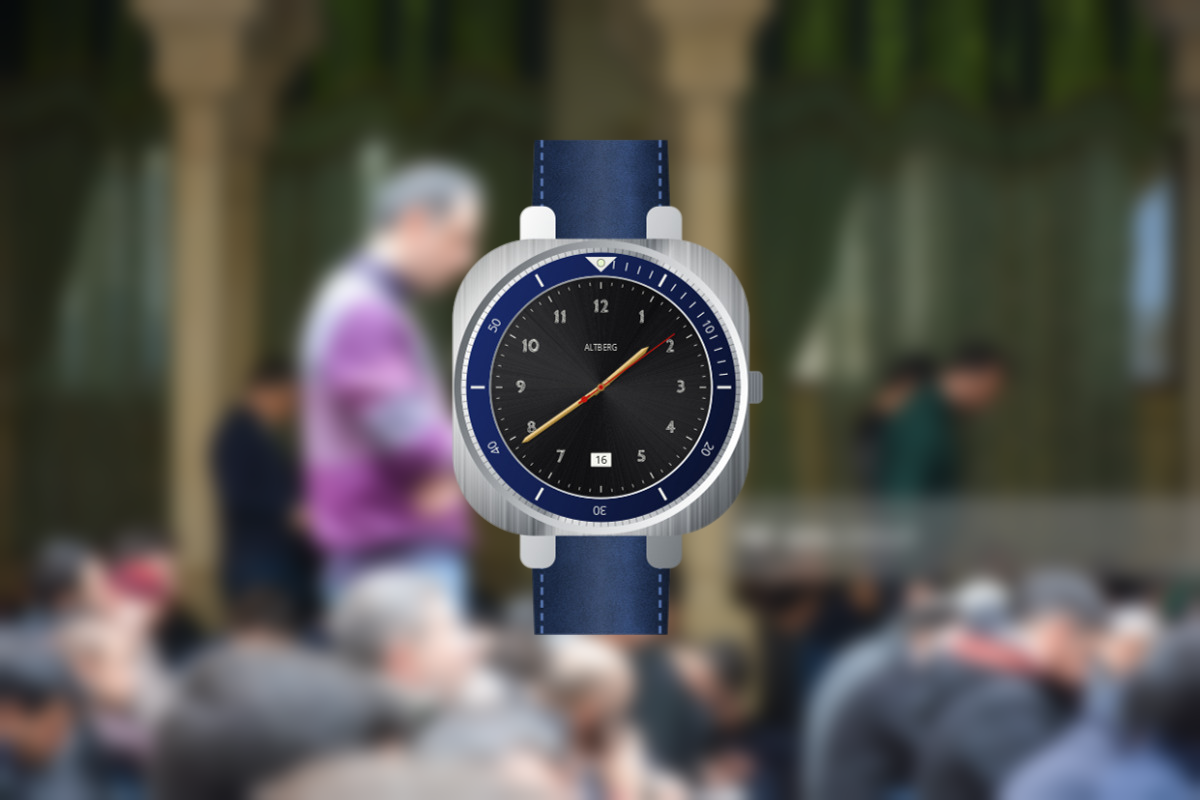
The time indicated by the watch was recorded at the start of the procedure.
1:39:09
